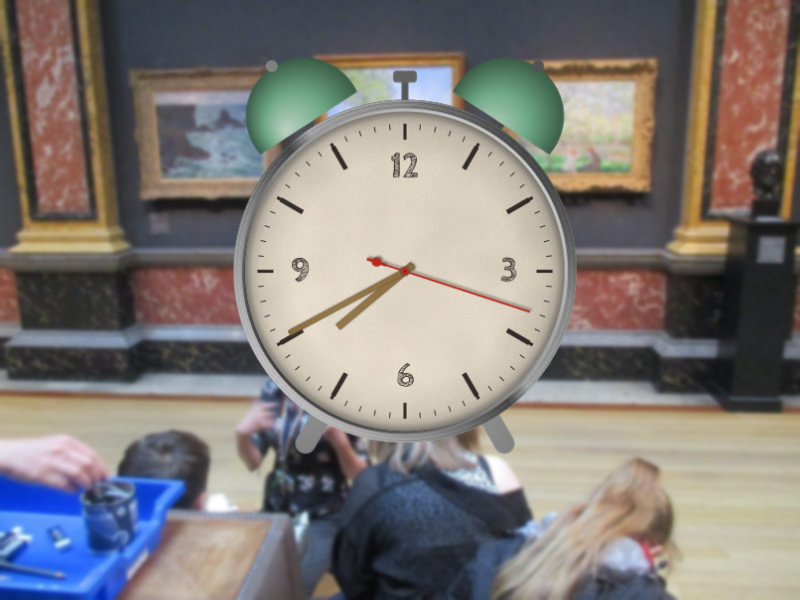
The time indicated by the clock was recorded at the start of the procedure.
7:40:18
